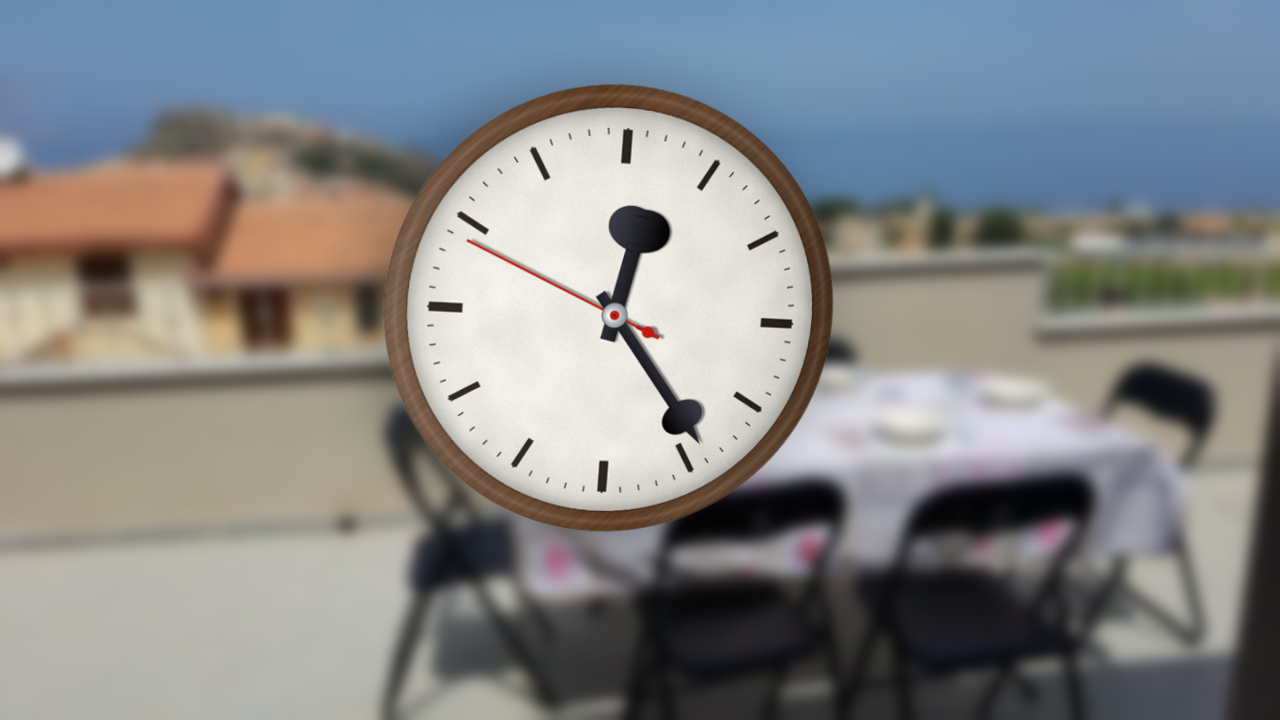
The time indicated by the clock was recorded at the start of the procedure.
12:23:49
